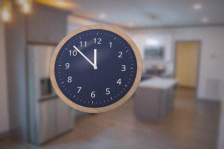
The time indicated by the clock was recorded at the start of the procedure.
11:52
